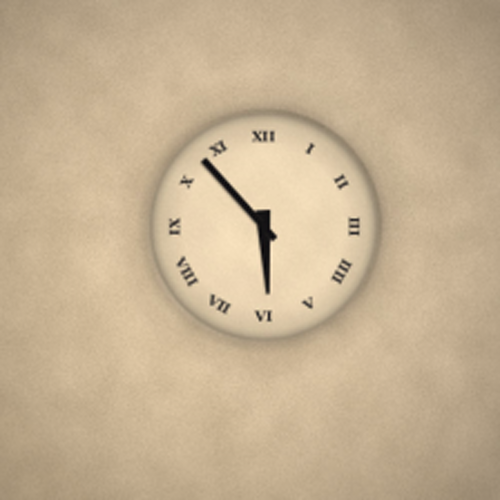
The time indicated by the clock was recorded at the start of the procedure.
5:53
